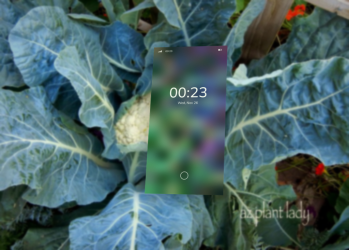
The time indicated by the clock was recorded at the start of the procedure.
0:23
